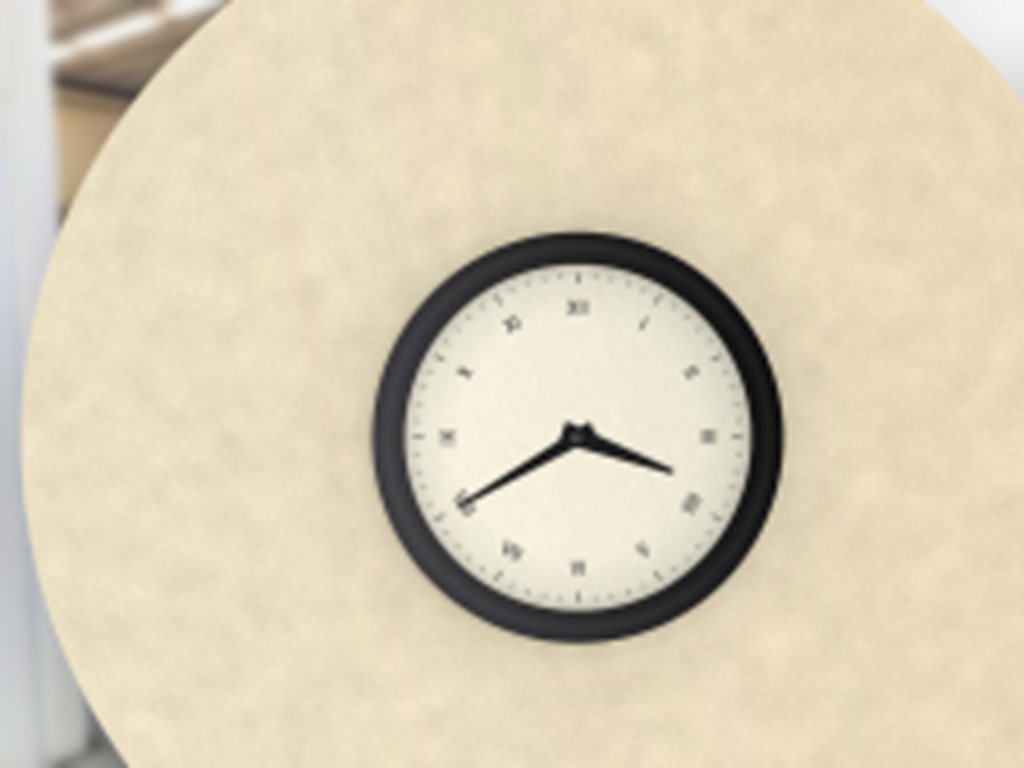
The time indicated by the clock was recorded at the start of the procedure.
3:40
